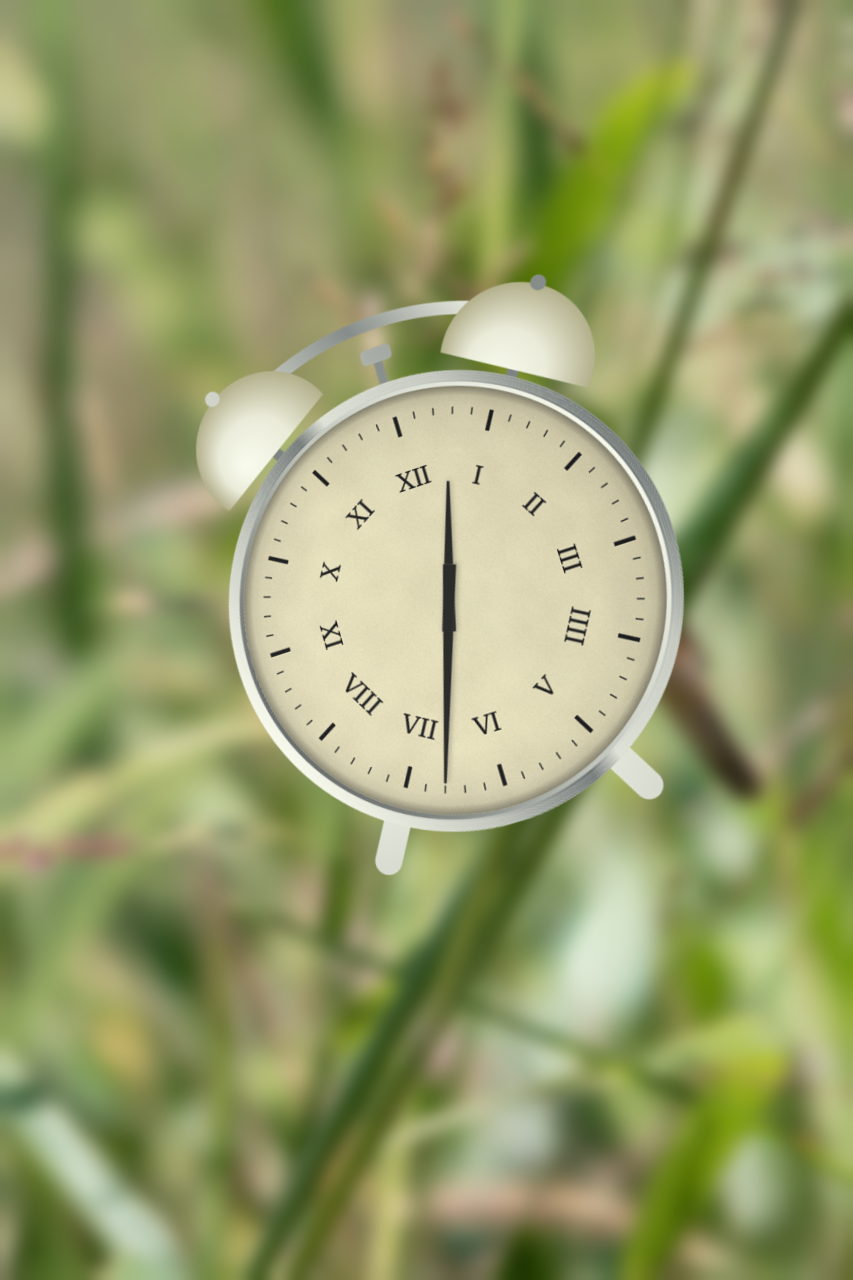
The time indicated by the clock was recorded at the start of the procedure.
12:33
